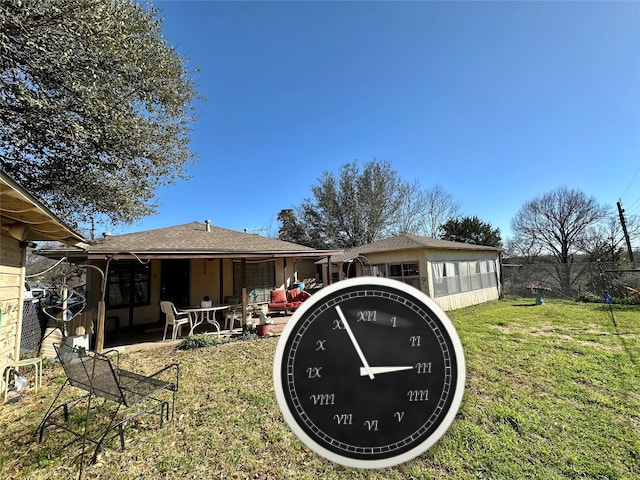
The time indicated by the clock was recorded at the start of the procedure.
2:56
